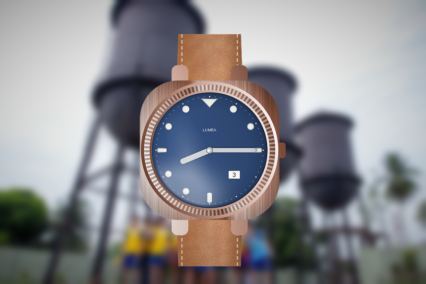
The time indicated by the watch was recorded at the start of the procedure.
8:15
